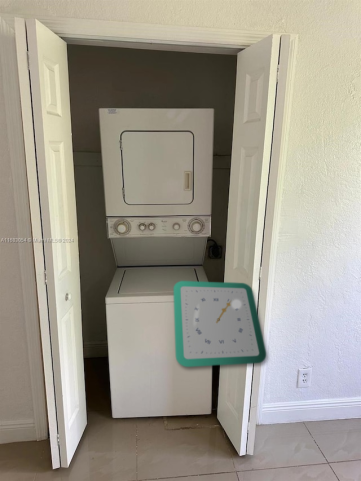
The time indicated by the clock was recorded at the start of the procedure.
1:06
